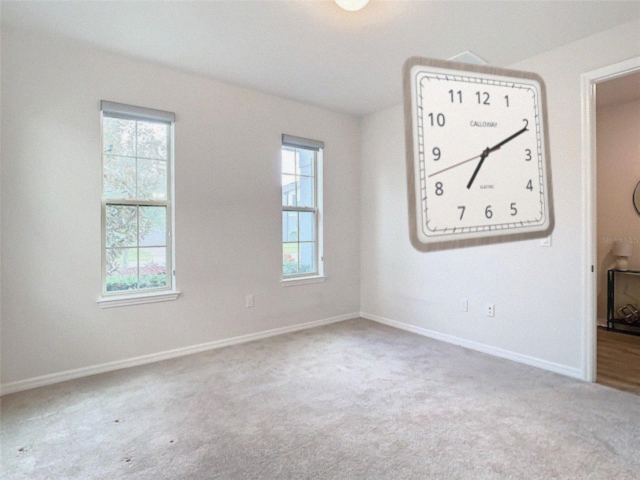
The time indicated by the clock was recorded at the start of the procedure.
7:10:42
